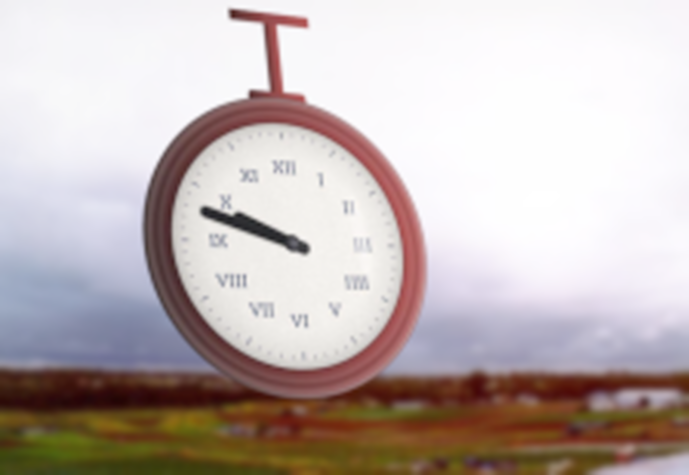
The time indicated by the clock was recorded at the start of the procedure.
9:48
